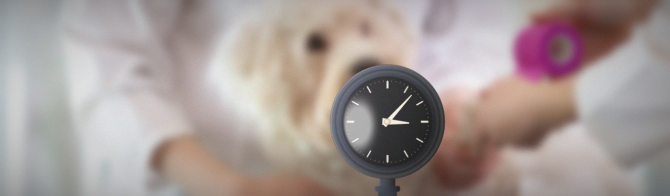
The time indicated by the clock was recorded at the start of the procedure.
3:07
